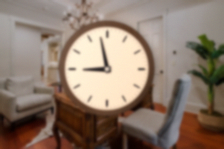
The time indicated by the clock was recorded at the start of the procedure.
8:58
